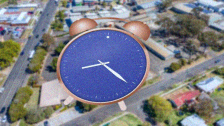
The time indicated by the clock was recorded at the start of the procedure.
8:21
